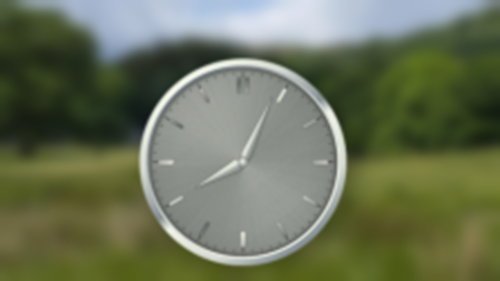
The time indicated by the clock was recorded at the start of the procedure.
8:04
